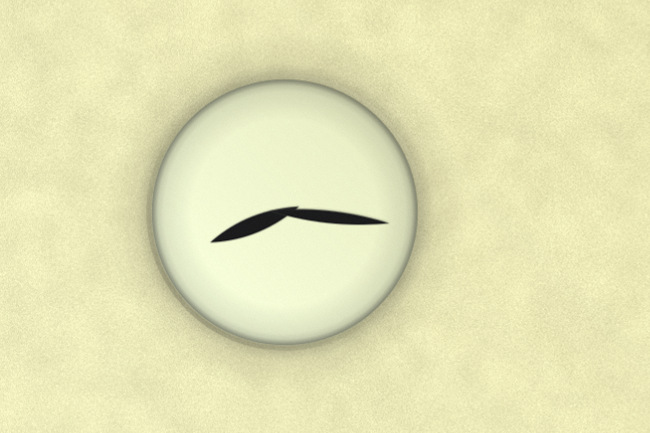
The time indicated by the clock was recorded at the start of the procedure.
8:16
